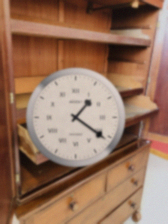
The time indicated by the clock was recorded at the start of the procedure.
1:21
